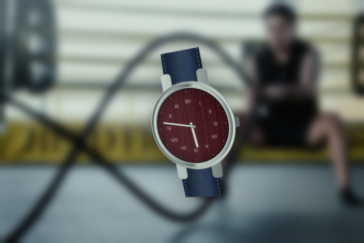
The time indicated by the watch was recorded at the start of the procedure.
5:47
